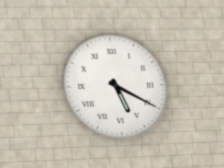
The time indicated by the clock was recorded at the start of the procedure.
5:20
